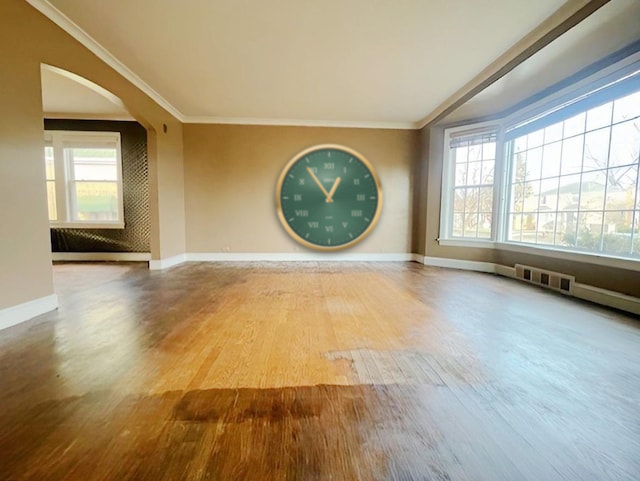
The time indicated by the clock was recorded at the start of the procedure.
12:54
